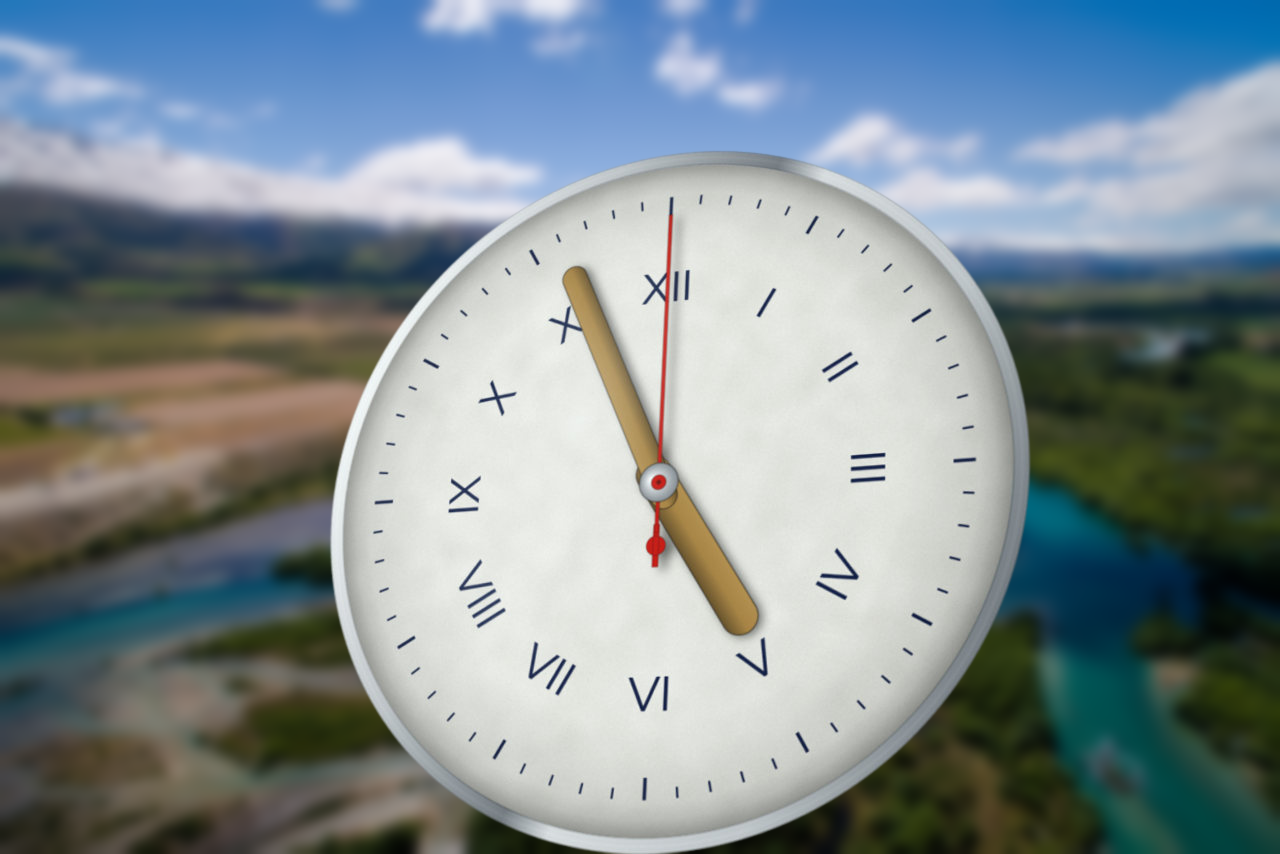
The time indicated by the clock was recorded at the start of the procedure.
4:56:00
